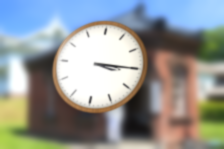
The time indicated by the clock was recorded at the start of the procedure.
3:15
